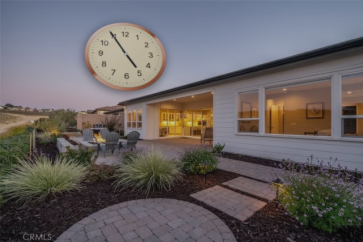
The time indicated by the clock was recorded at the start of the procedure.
4:55
